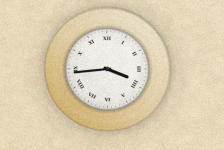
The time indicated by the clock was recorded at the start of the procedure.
3:44
